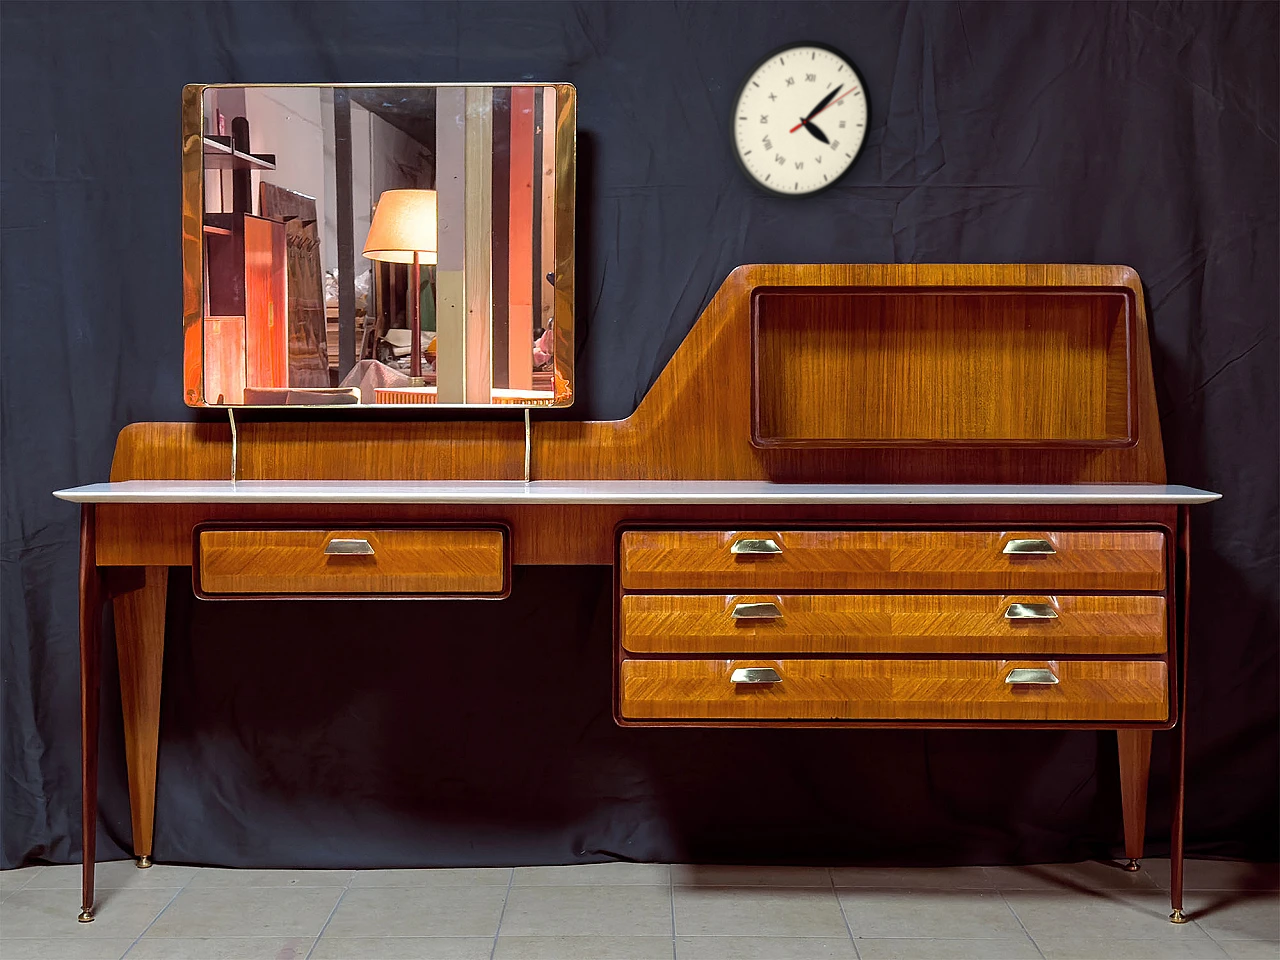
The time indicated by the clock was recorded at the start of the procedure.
4:07:09
